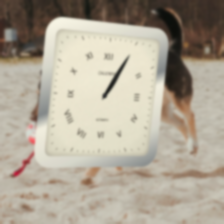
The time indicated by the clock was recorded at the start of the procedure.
1:05
